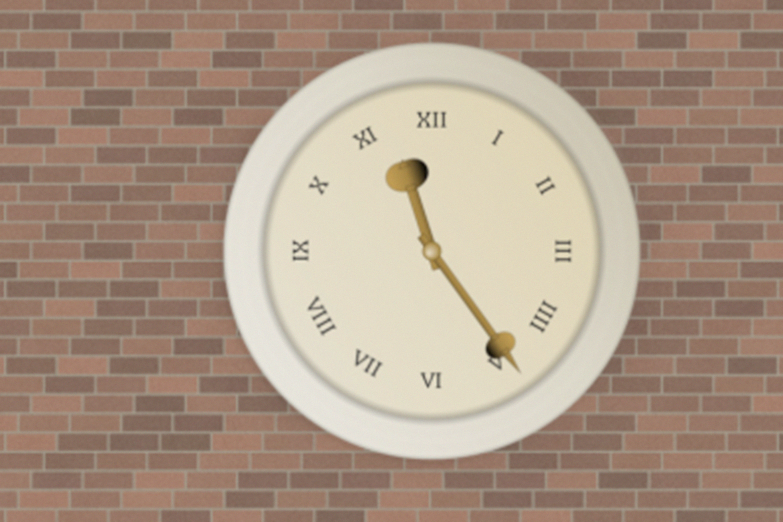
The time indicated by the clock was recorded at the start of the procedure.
11:24
